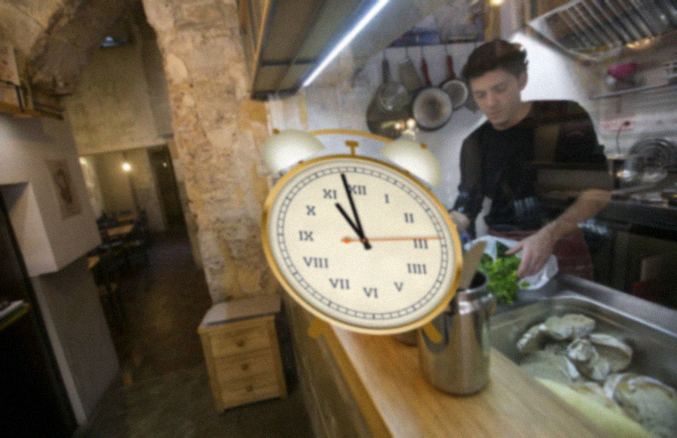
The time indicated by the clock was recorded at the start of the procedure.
10:58:14
